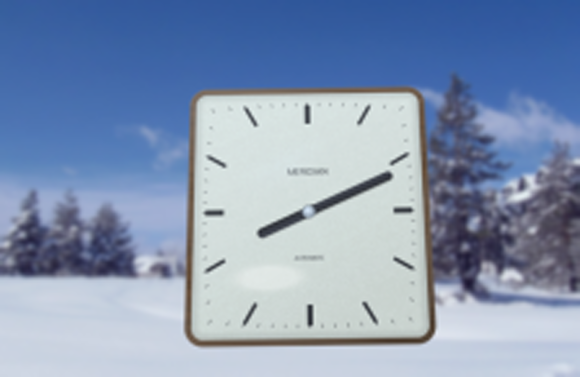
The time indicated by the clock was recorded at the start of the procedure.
8:11
